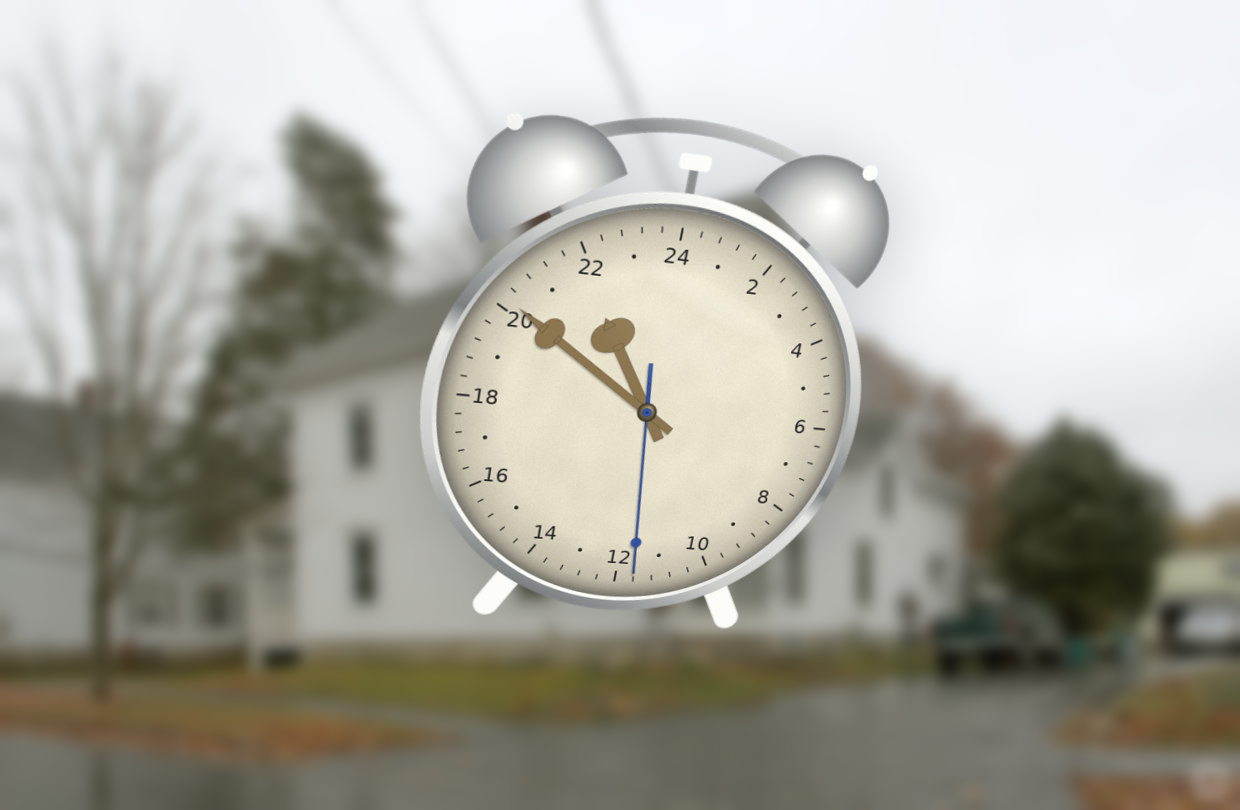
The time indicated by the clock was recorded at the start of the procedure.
21:50:29
